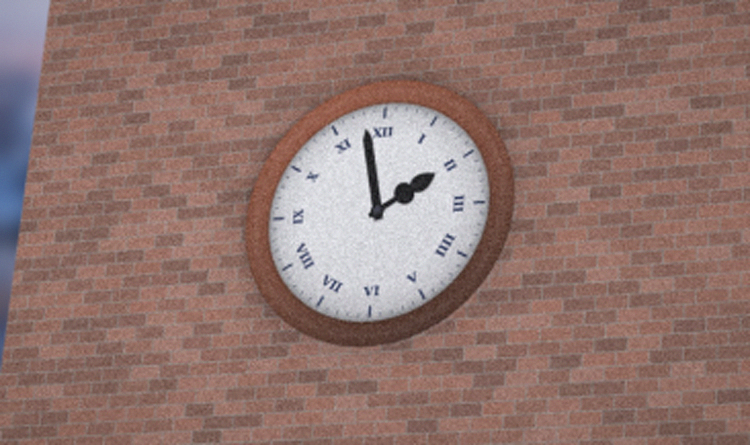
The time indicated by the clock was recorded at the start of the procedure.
1:58
